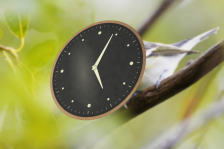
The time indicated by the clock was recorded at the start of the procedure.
5:04
